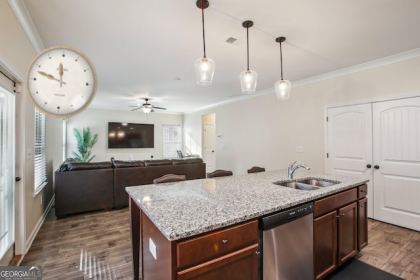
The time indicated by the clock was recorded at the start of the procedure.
11:48
